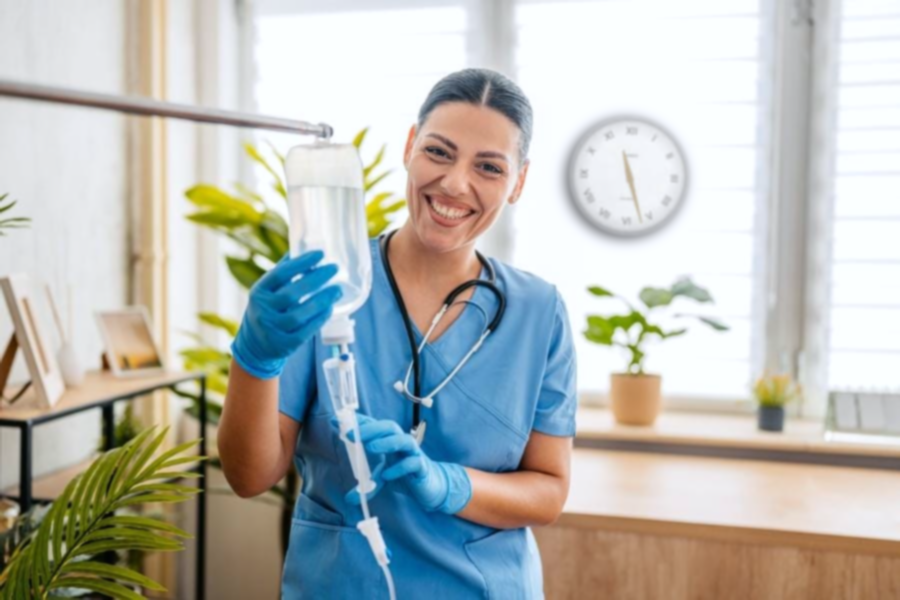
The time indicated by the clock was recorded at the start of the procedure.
11:27
